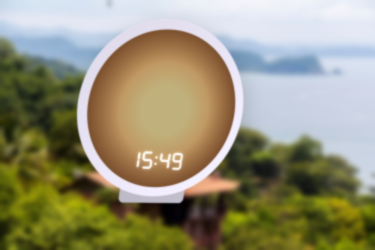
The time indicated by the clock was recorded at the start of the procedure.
15:49
